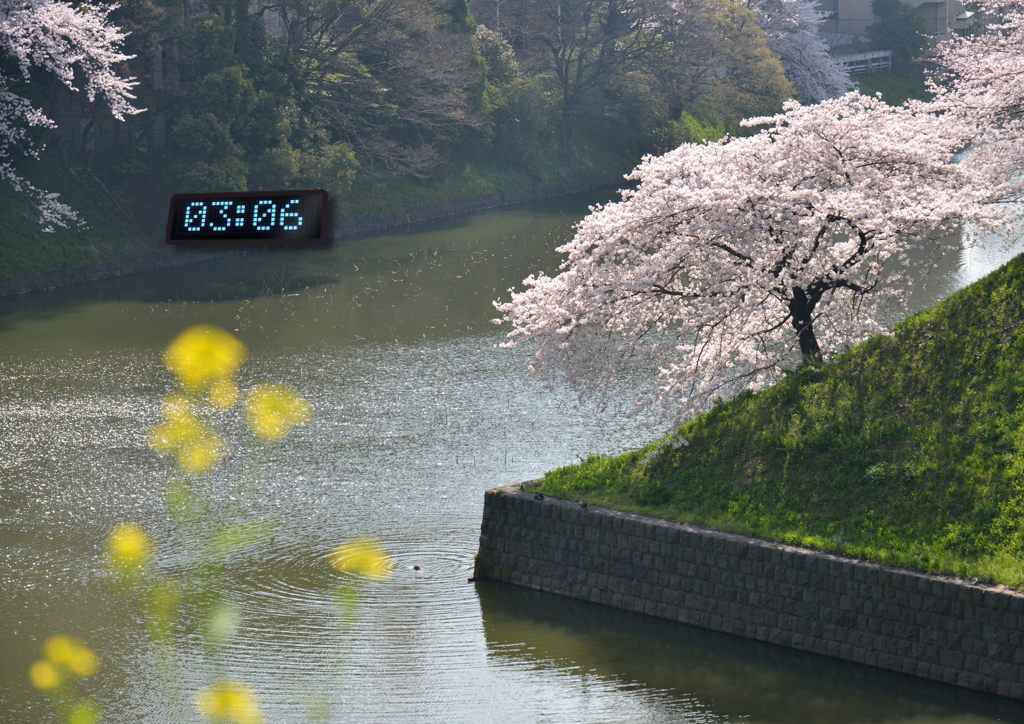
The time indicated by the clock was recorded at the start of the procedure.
3:06
